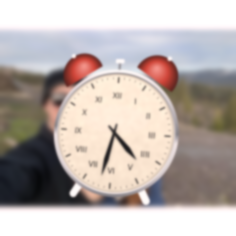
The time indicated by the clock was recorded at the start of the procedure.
4:32
